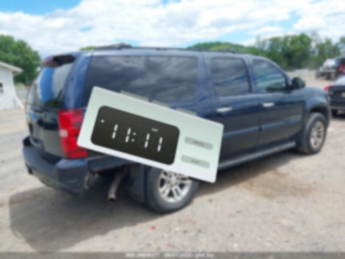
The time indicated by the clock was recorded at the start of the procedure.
11:11
